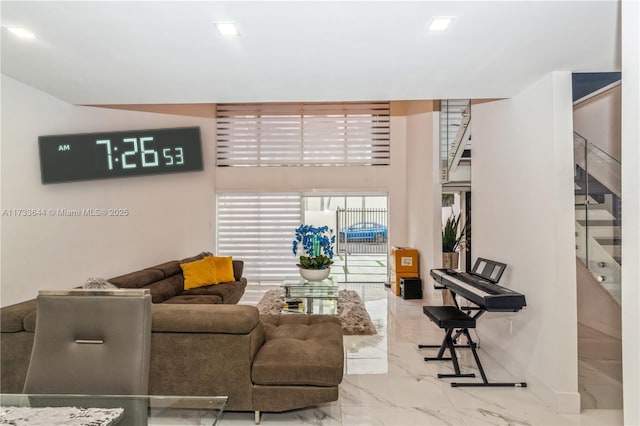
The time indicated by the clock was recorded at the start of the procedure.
7:26:53
